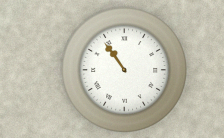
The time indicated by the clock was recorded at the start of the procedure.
10:54
